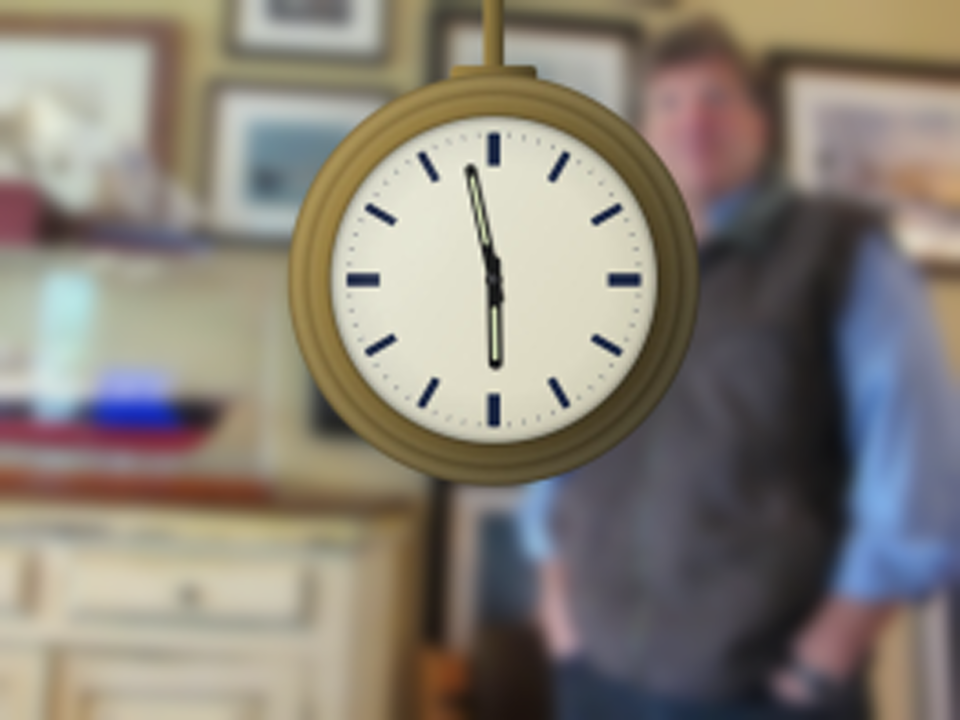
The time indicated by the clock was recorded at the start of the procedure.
5:58
